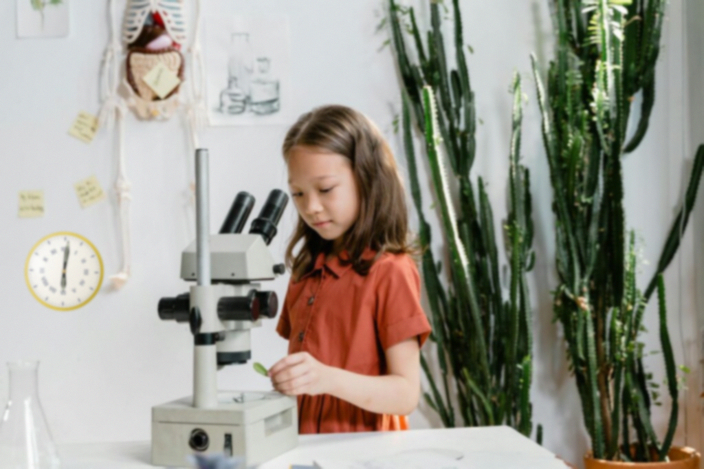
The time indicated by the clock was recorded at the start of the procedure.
6:01
